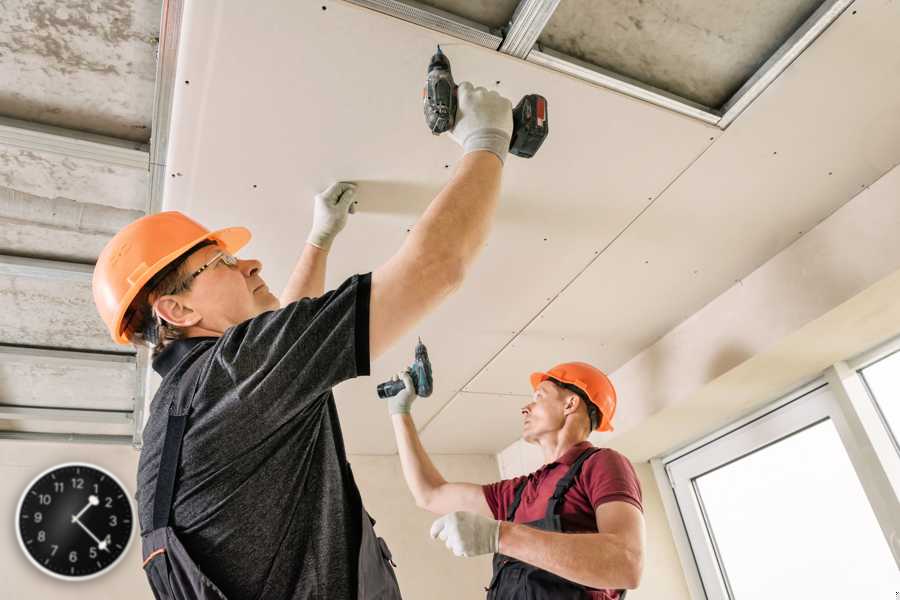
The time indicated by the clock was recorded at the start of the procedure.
1:22
